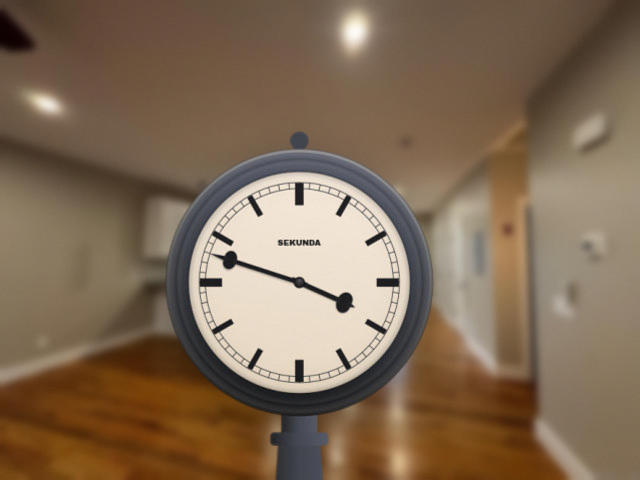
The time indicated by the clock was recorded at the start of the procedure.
3:48
